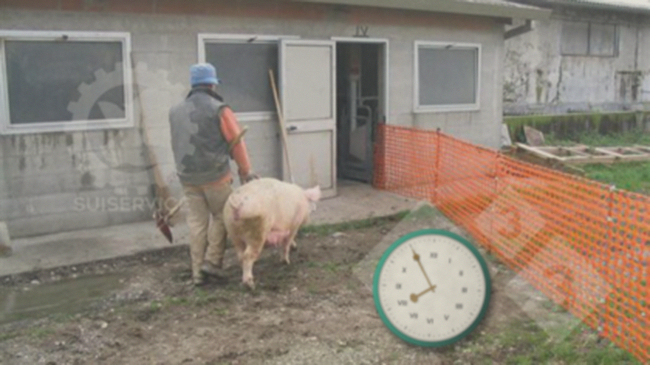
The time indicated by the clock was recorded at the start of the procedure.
7:55
